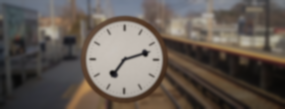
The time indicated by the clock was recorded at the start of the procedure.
7:12
